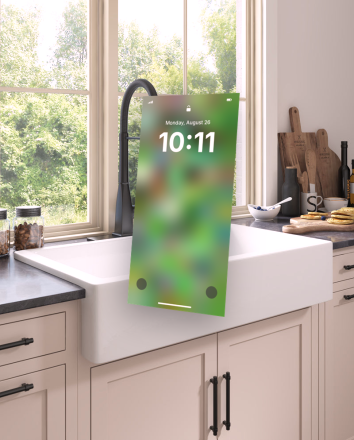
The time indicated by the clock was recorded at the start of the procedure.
10:11
